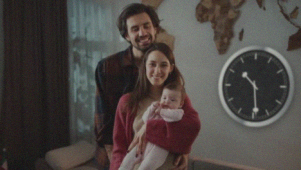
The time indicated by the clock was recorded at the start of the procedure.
10:29
